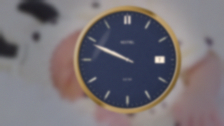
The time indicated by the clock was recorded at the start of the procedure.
9:49
